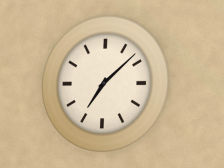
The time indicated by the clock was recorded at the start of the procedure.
7:08
